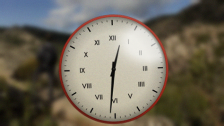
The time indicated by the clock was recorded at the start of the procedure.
12:31
